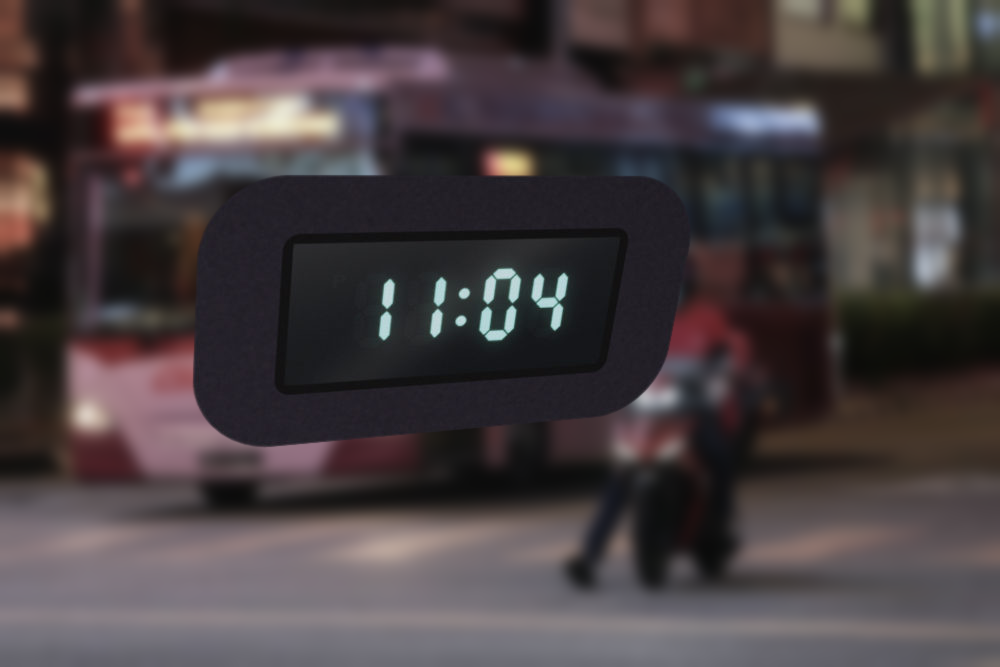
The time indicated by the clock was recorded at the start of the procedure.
11:04
